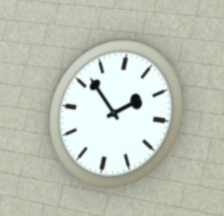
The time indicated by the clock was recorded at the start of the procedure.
1:52
